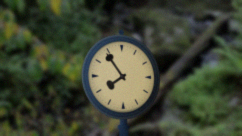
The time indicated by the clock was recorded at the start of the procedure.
7:54
